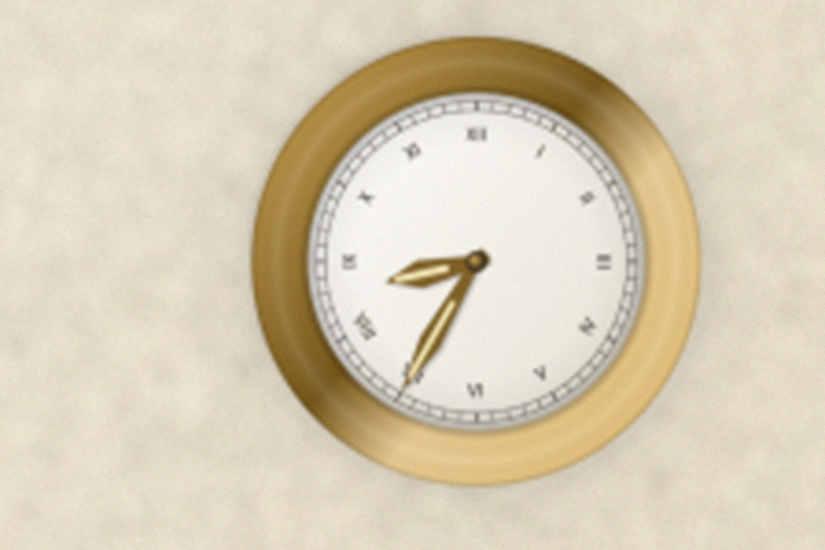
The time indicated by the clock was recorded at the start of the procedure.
8:35
